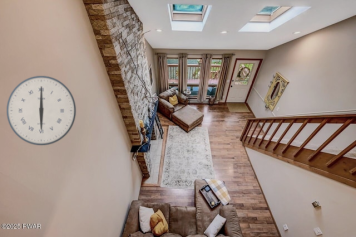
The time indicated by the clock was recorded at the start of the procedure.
6:00
